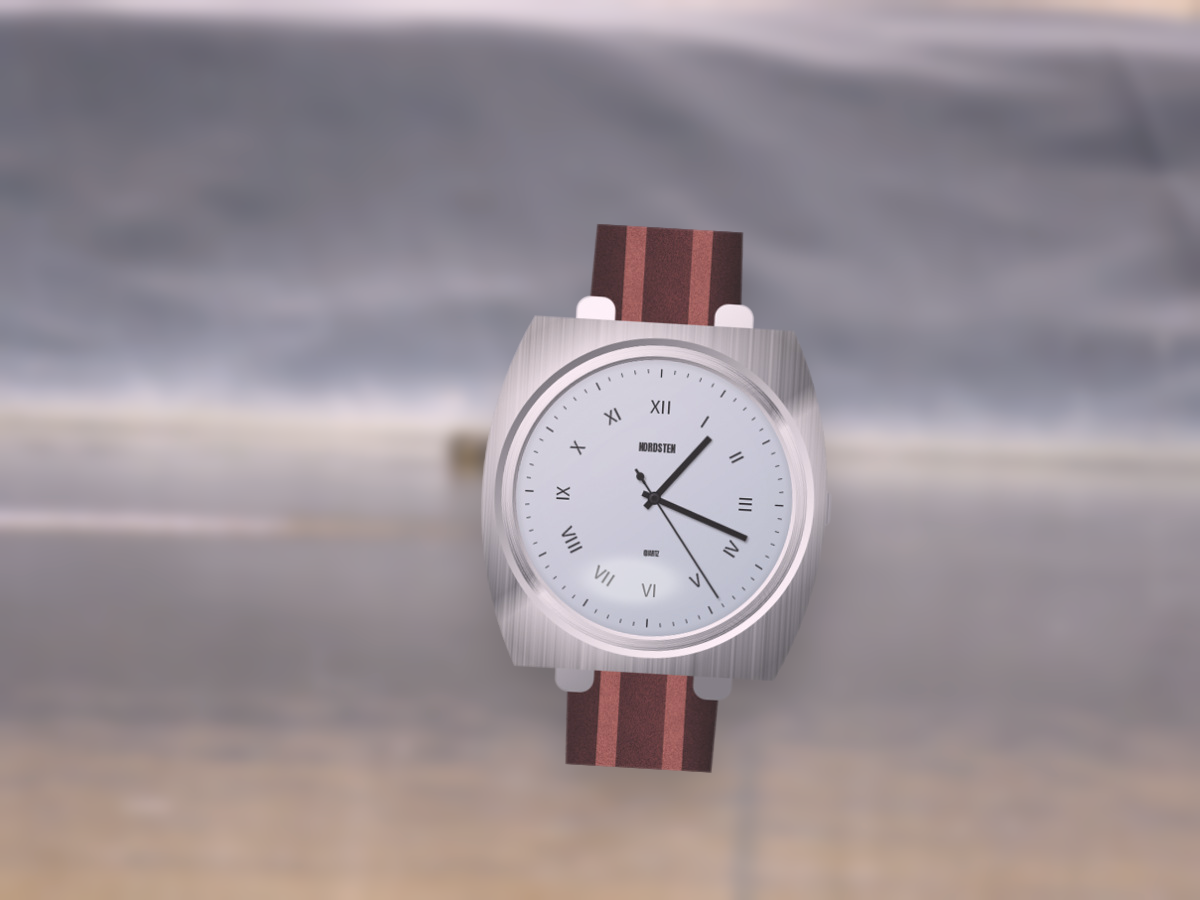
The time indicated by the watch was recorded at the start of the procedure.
1:18:24
